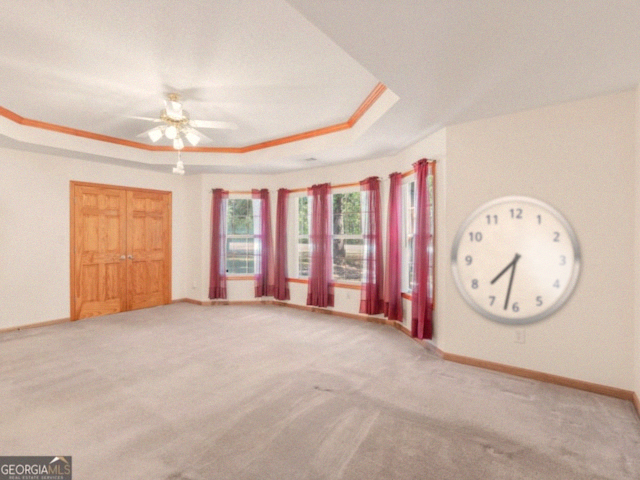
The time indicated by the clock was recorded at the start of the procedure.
7:32
